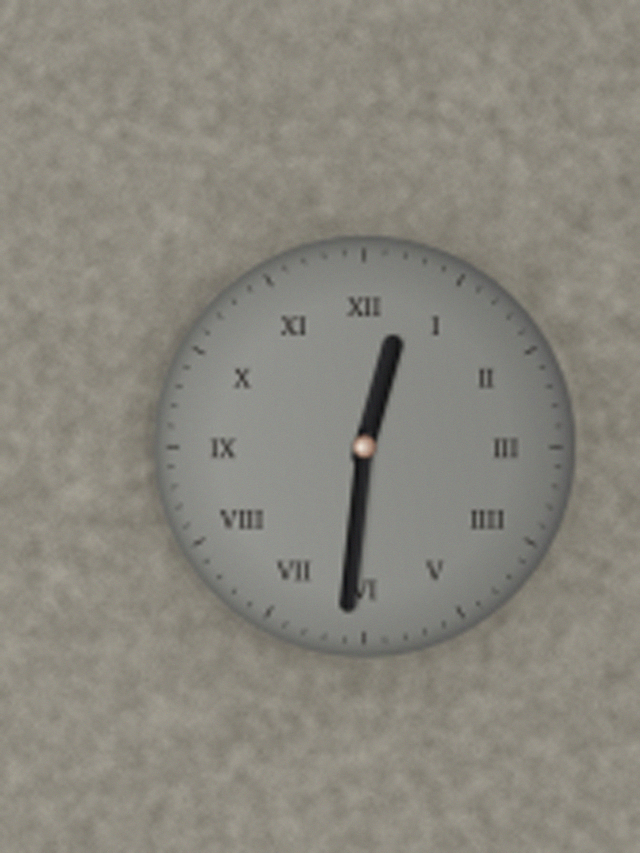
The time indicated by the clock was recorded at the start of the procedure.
12:31
